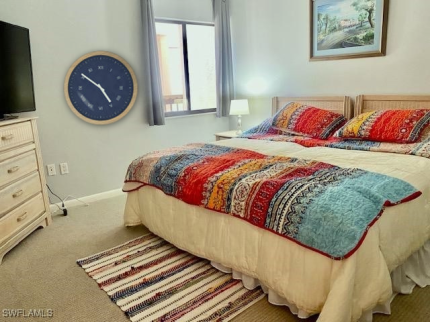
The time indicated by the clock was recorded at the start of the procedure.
4:51
